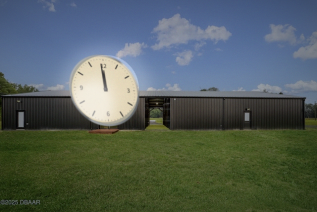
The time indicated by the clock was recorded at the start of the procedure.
11:59
